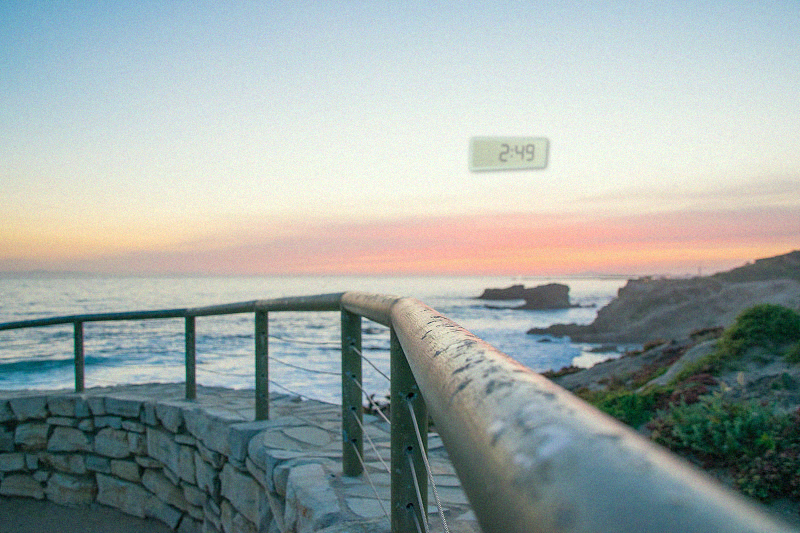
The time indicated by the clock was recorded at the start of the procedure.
2:49
